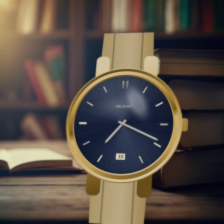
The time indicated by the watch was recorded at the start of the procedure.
7:19
